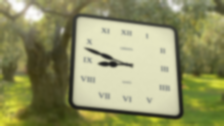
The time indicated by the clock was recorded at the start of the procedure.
8:48
